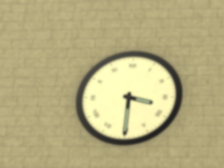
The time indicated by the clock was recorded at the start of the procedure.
3:30
